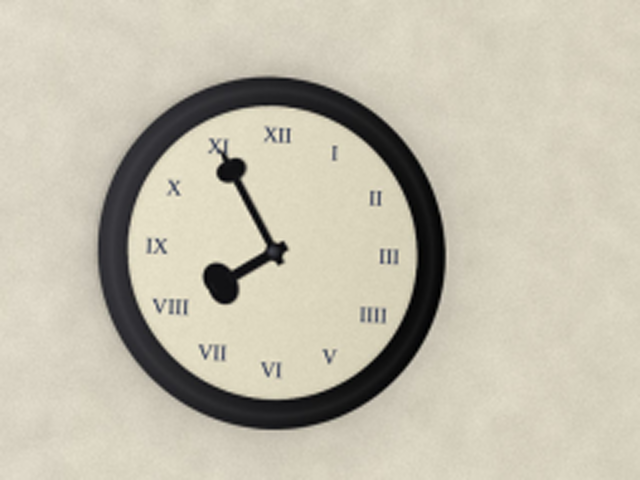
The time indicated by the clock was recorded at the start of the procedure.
7:55
